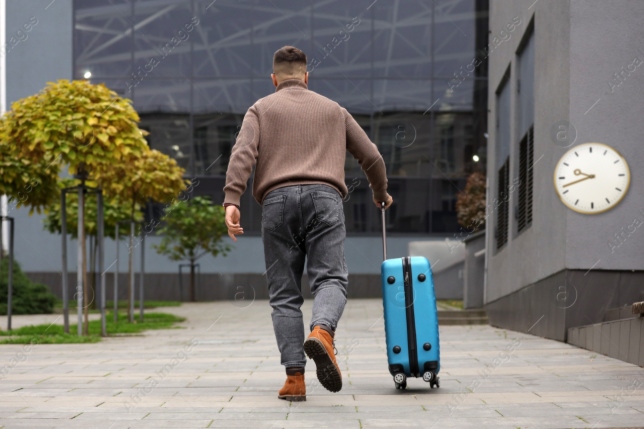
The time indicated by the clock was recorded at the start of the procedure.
9:42
